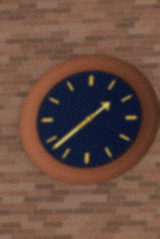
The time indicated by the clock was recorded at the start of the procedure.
1:38
